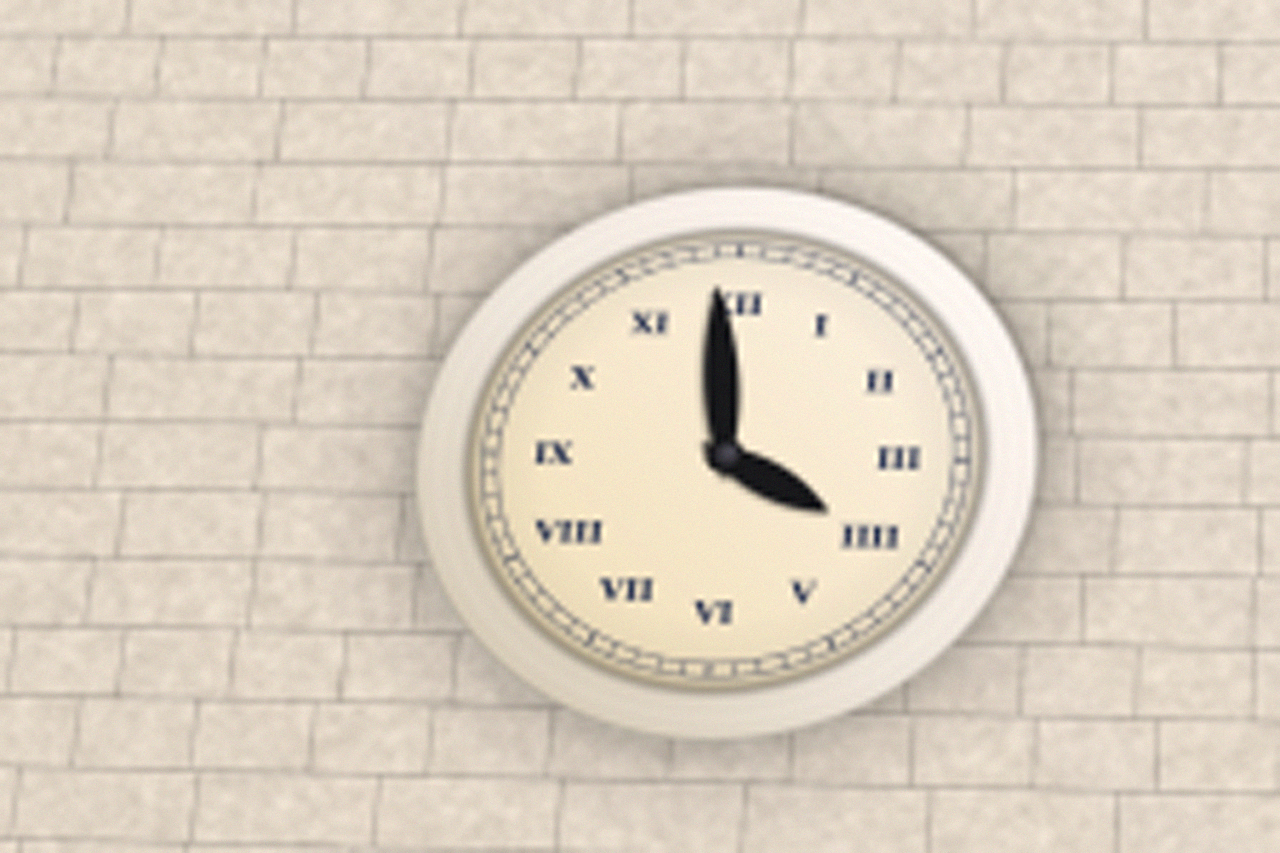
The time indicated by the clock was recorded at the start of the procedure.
3:59
